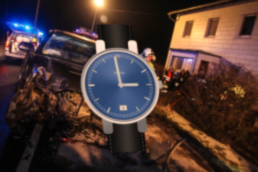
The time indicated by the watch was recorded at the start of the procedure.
2:59
